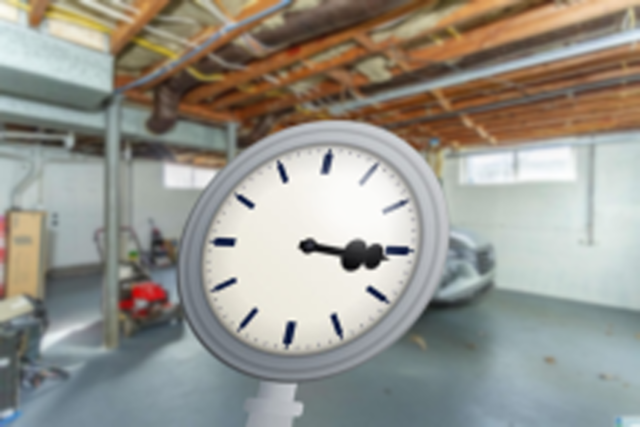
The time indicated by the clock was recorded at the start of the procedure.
3:16
